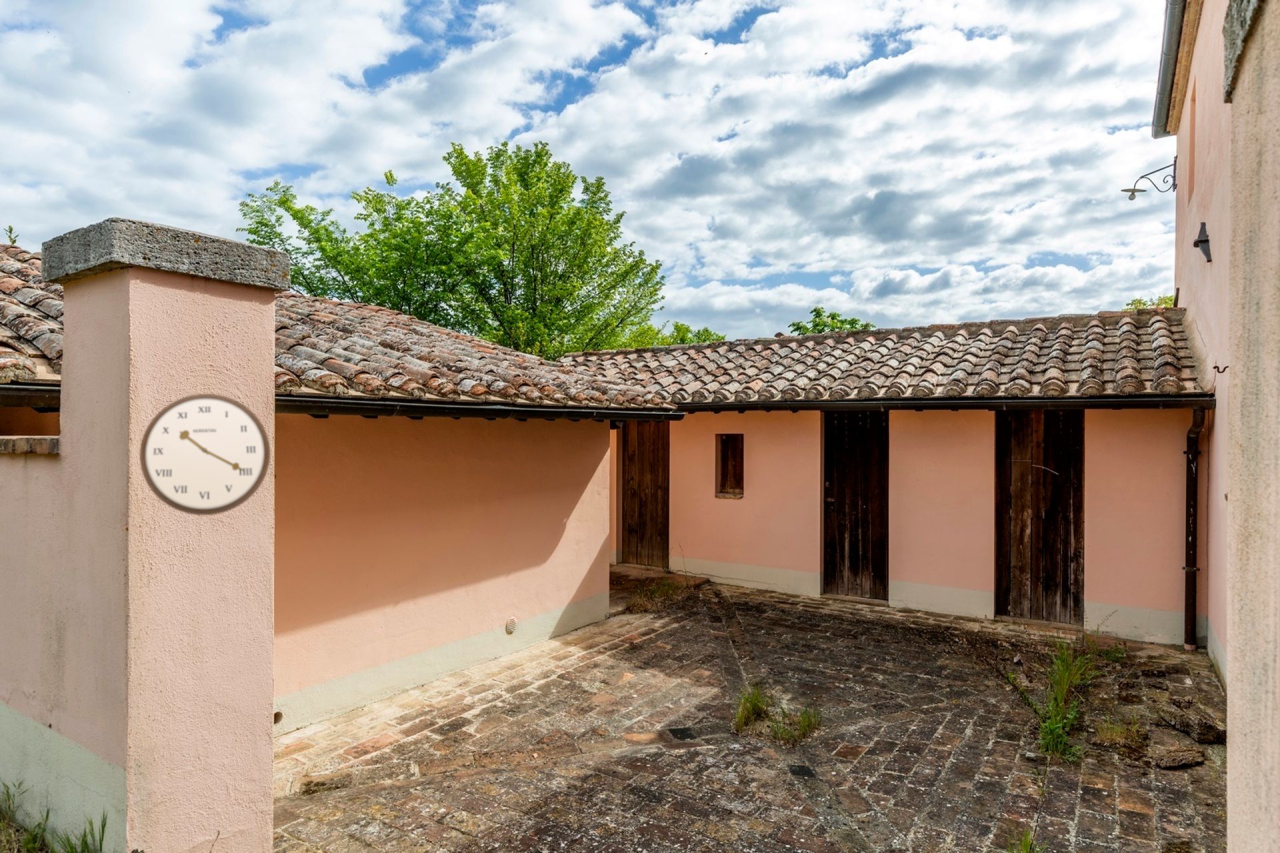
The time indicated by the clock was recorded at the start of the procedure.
10:20
